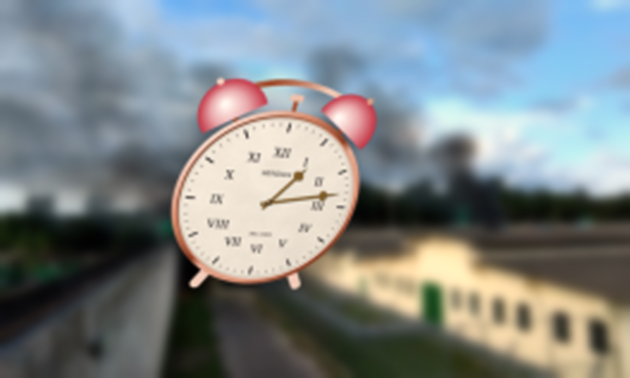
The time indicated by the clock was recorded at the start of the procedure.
1:13
